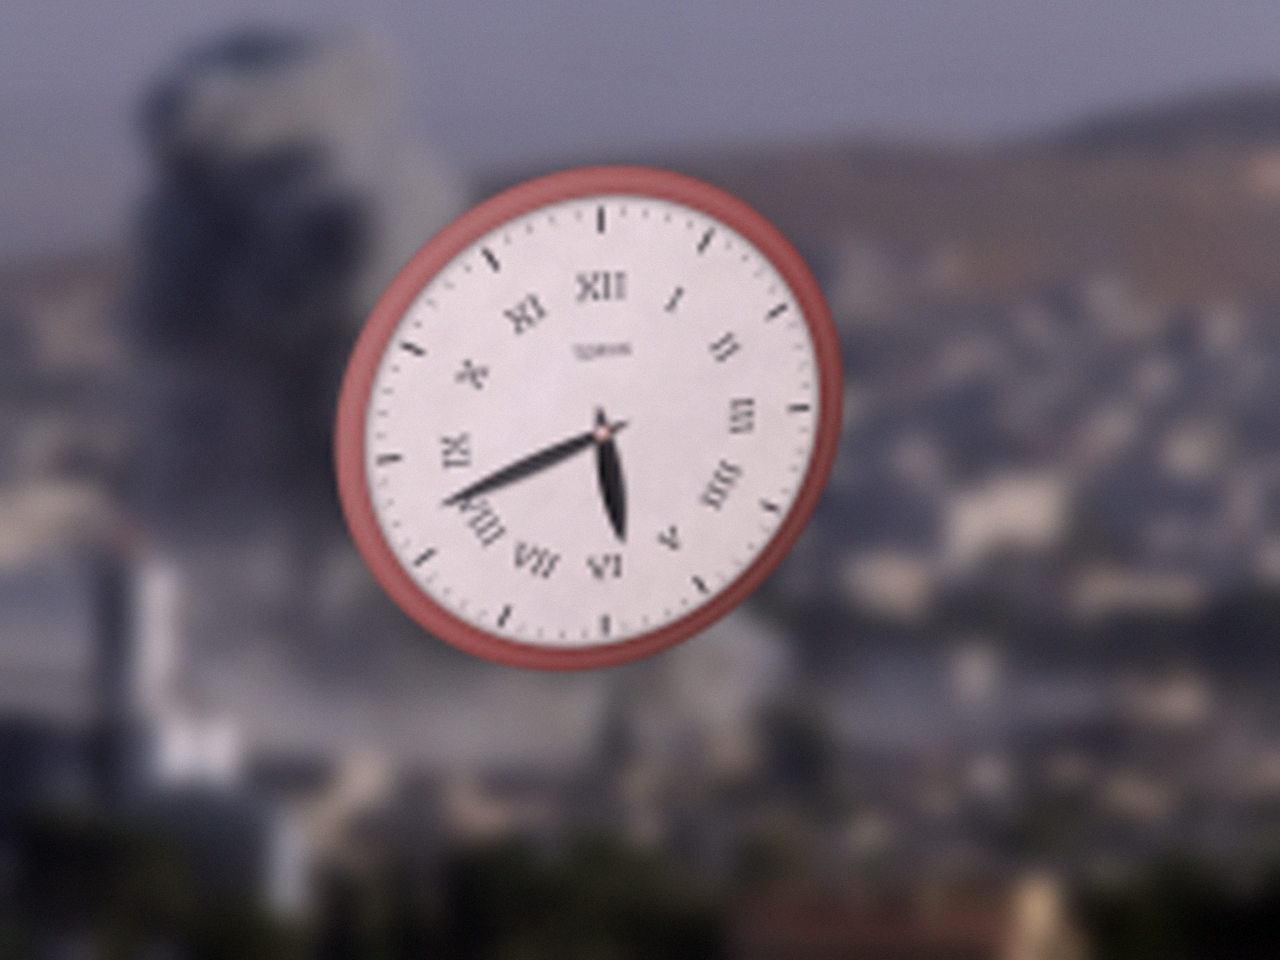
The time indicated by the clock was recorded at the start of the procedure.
5:42
